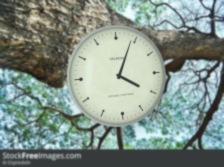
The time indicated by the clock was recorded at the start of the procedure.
4:04
